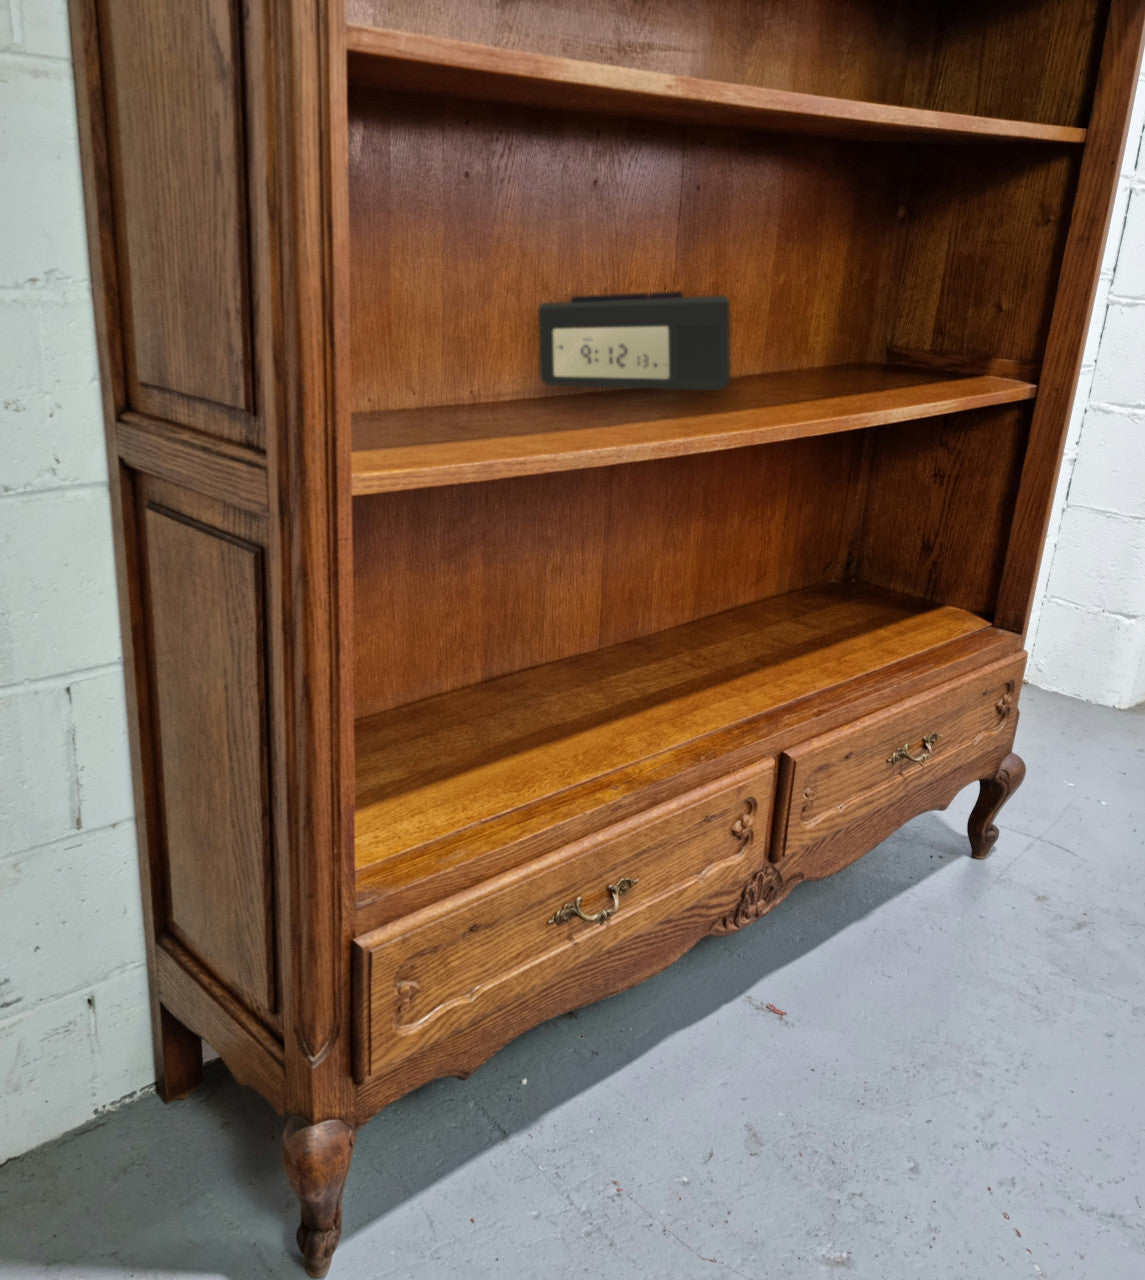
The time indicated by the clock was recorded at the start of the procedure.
9:12:13
